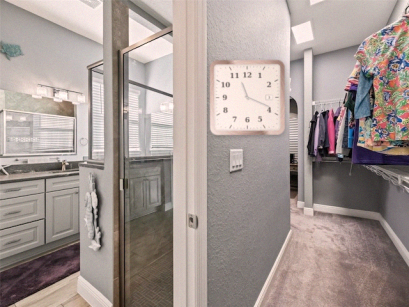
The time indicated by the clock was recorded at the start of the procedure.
11:19
